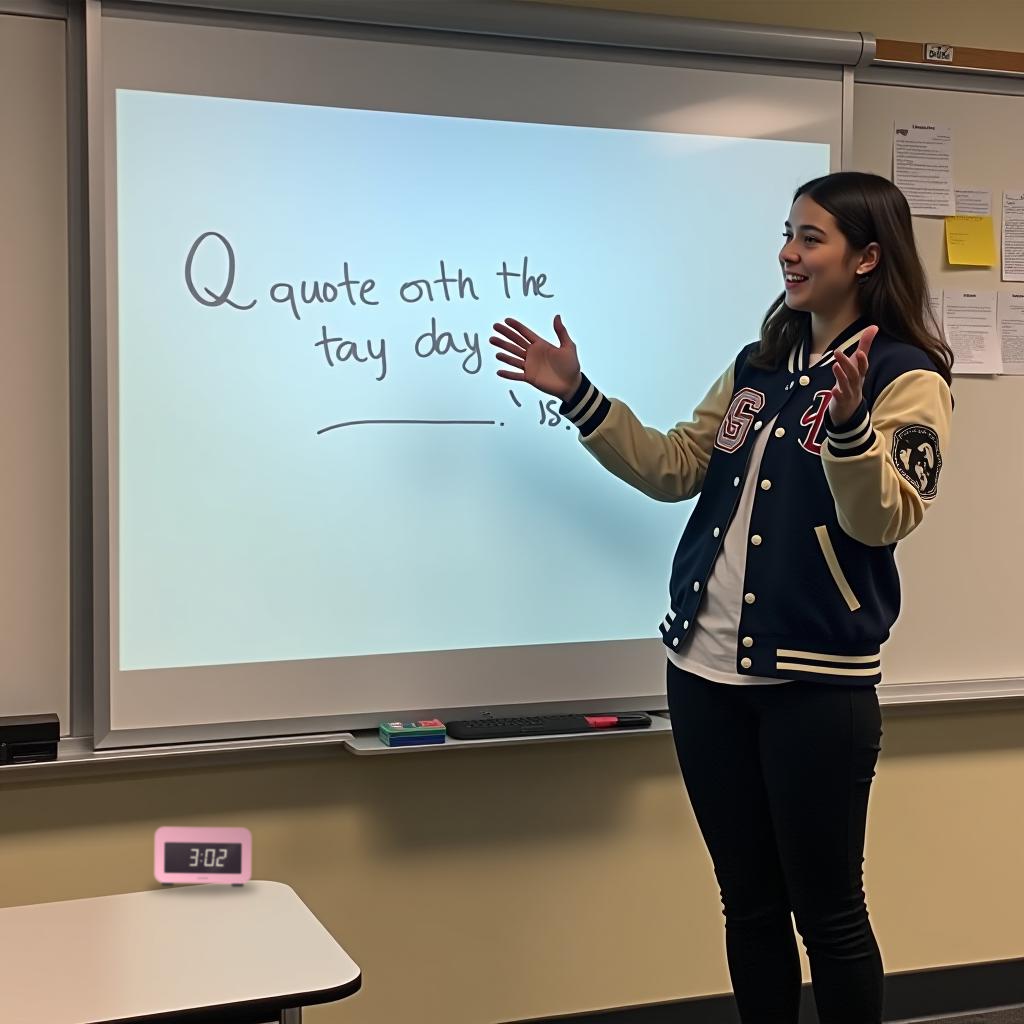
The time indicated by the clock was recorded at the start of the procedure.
3:02
